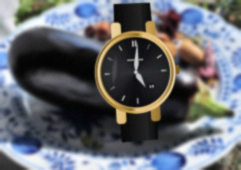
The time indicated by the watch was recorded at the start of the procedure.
5:01
